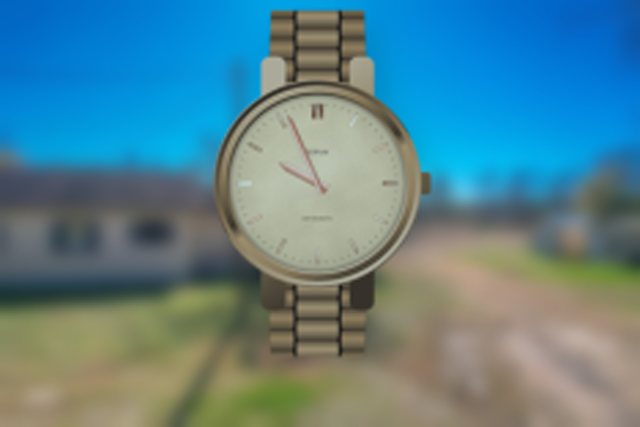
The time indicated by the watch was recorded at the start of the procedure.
9:56
